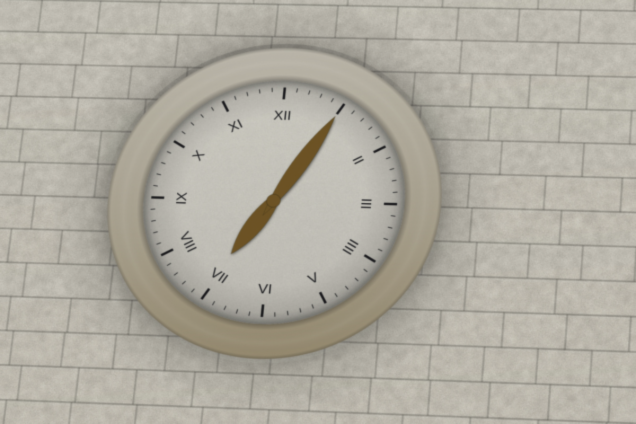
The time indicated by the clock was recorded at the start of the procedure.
7:05
